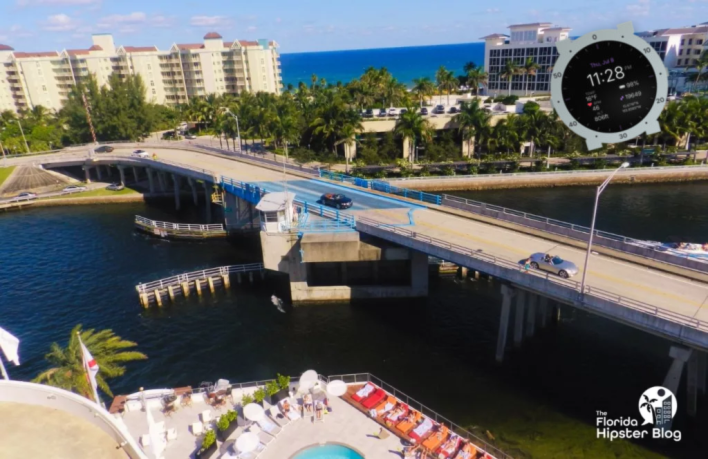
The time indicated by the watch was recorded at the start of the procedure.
11:28
